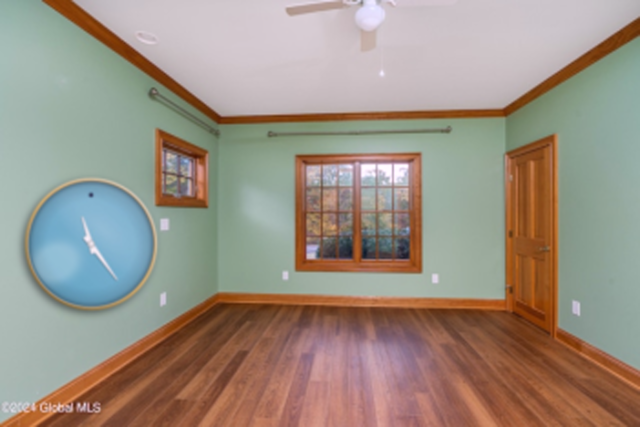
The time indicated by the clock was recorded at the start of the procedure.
11:24
